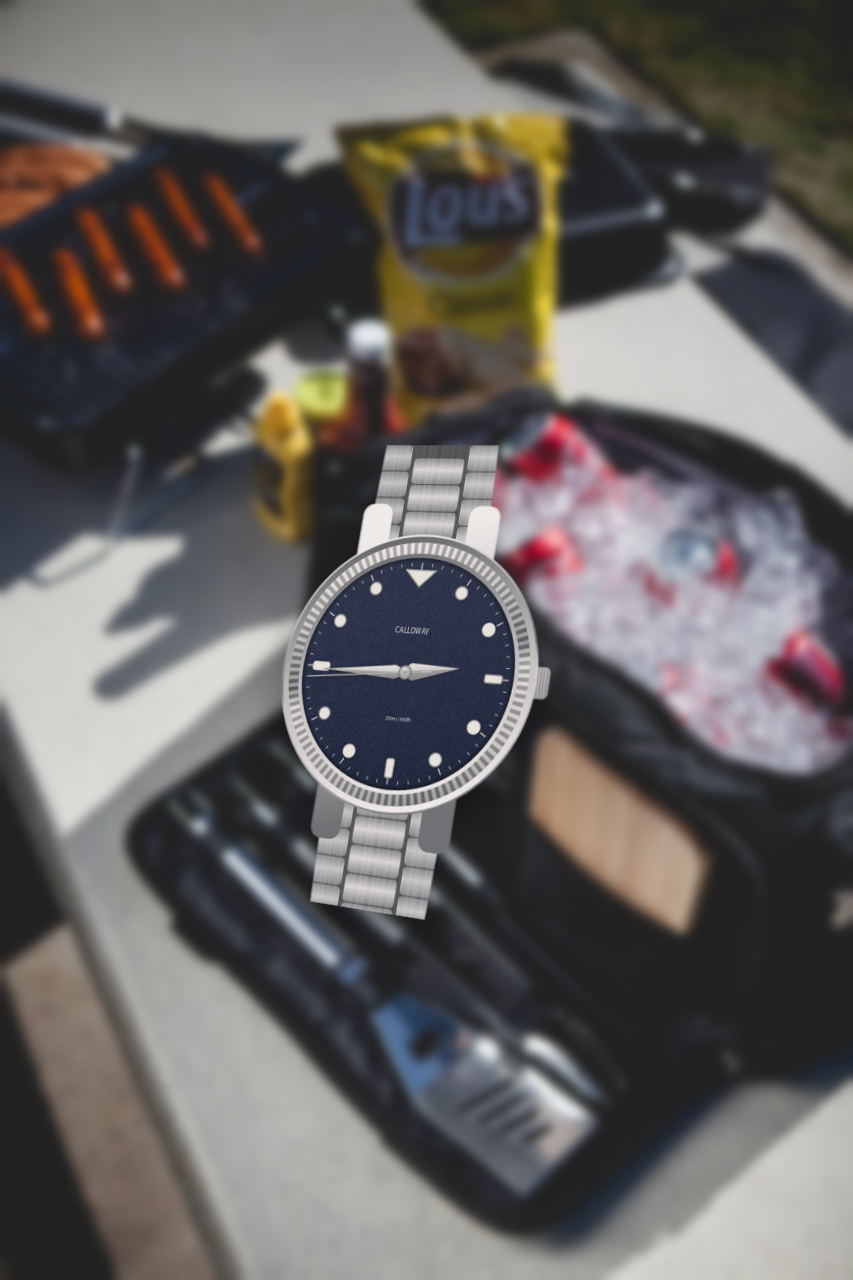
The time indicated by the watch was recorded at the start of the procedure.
2:44:44
